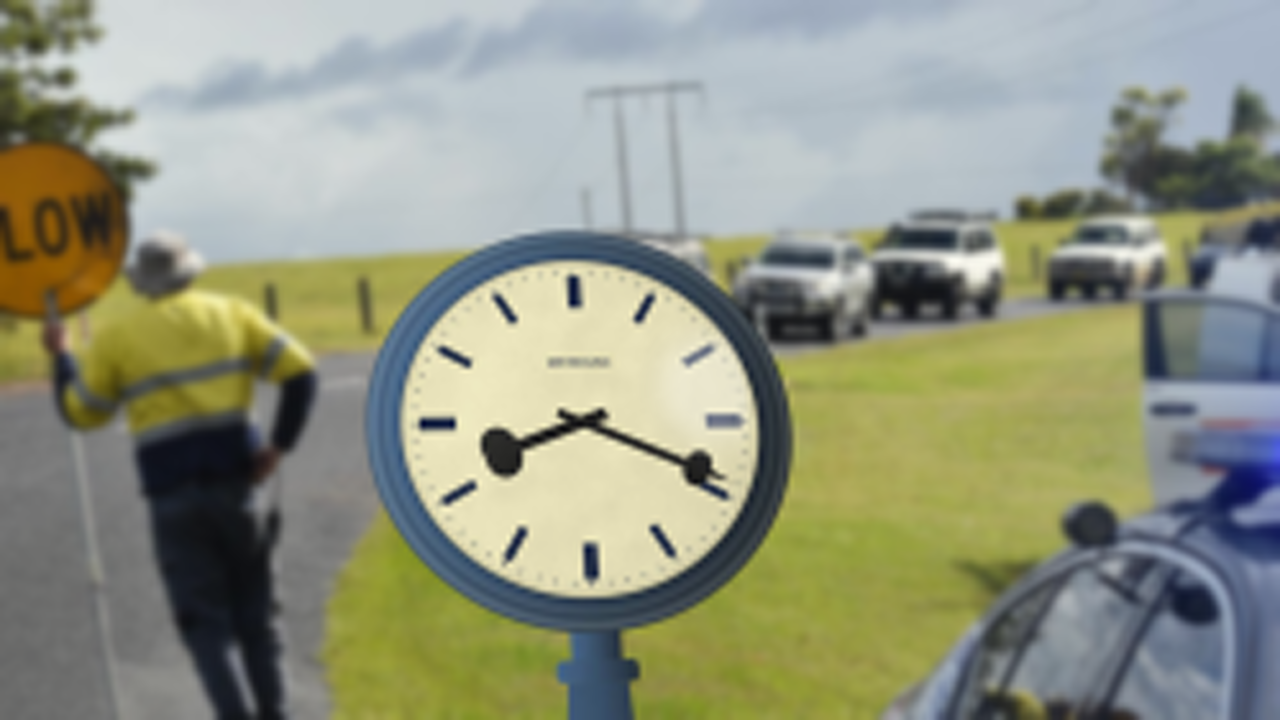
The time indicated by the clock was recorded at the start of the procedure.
8:19
